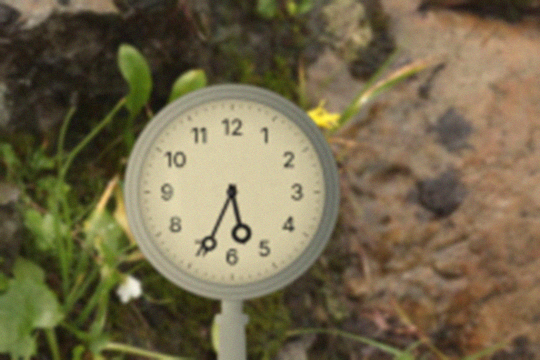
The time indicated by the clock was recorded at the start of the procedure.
5:34
